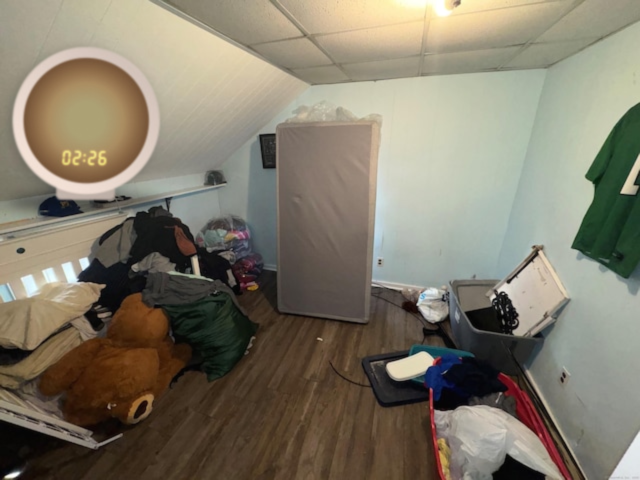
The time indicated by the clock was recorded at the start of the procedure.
2:26
